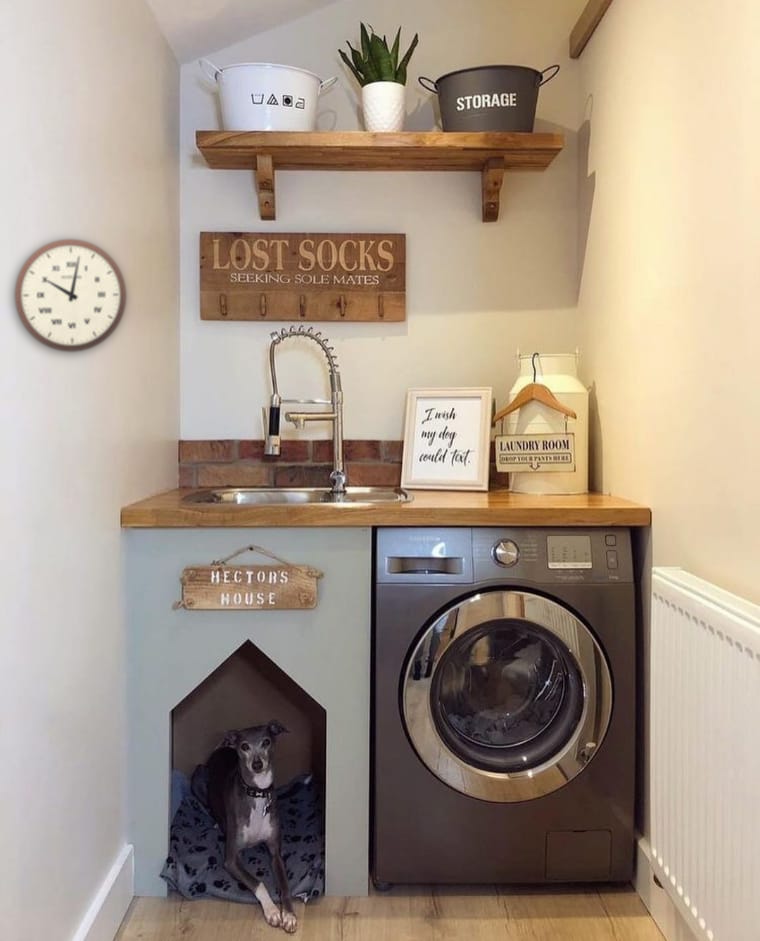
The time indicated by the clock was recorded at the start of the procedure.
10:02
